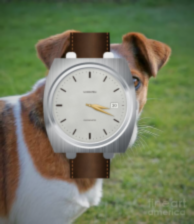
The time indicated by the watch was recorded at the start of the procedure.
3:19
